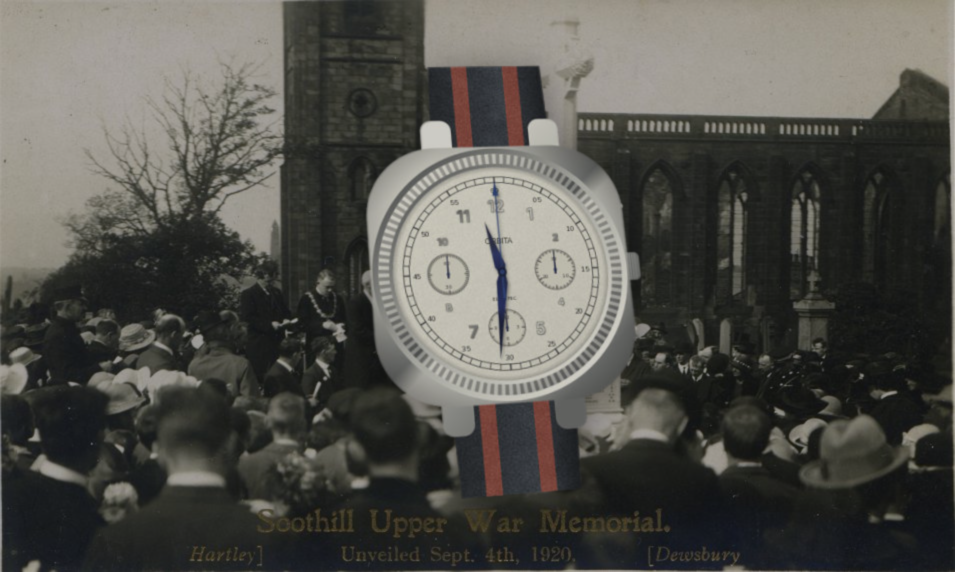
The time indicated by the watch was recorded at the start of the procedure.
11:31
